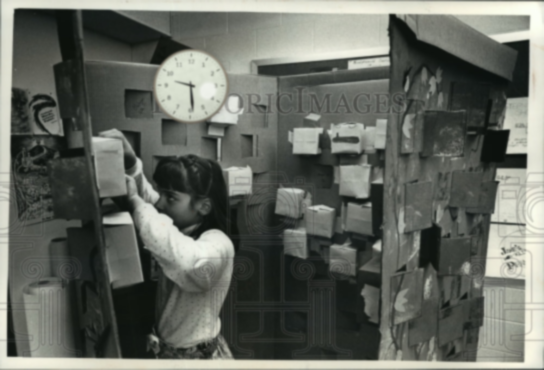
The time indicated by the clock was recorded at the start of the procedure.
9:29
